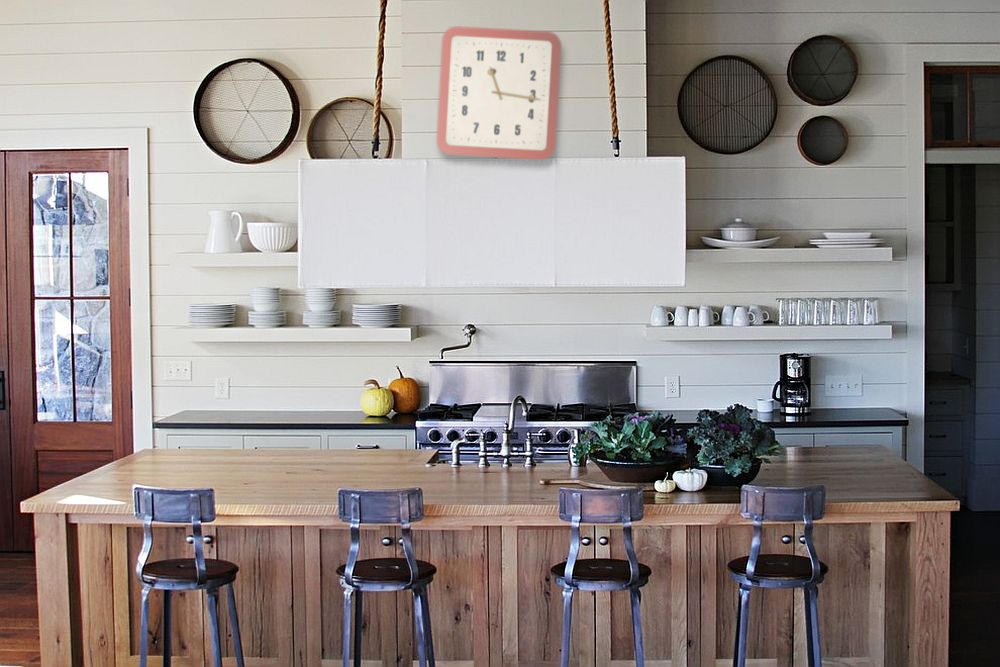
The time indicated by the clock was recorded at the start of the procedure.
11:16
